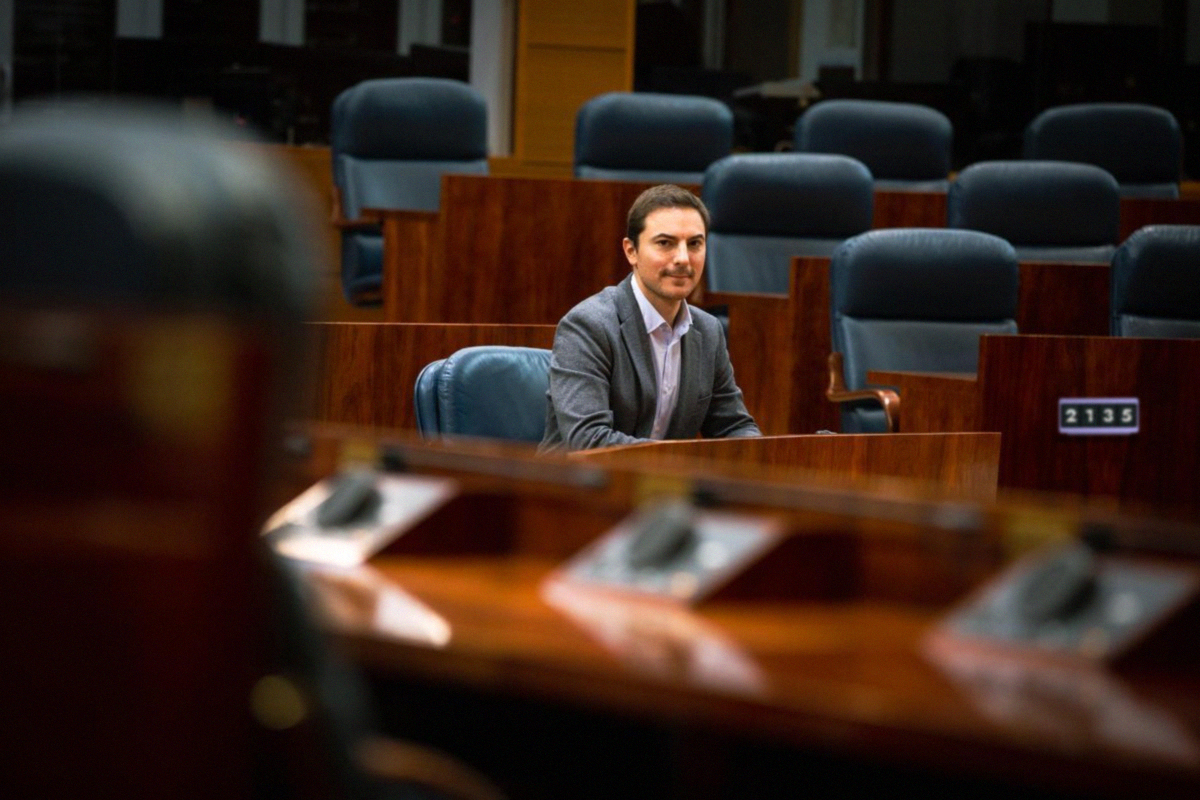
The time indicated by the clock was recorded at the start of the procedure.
21:35
